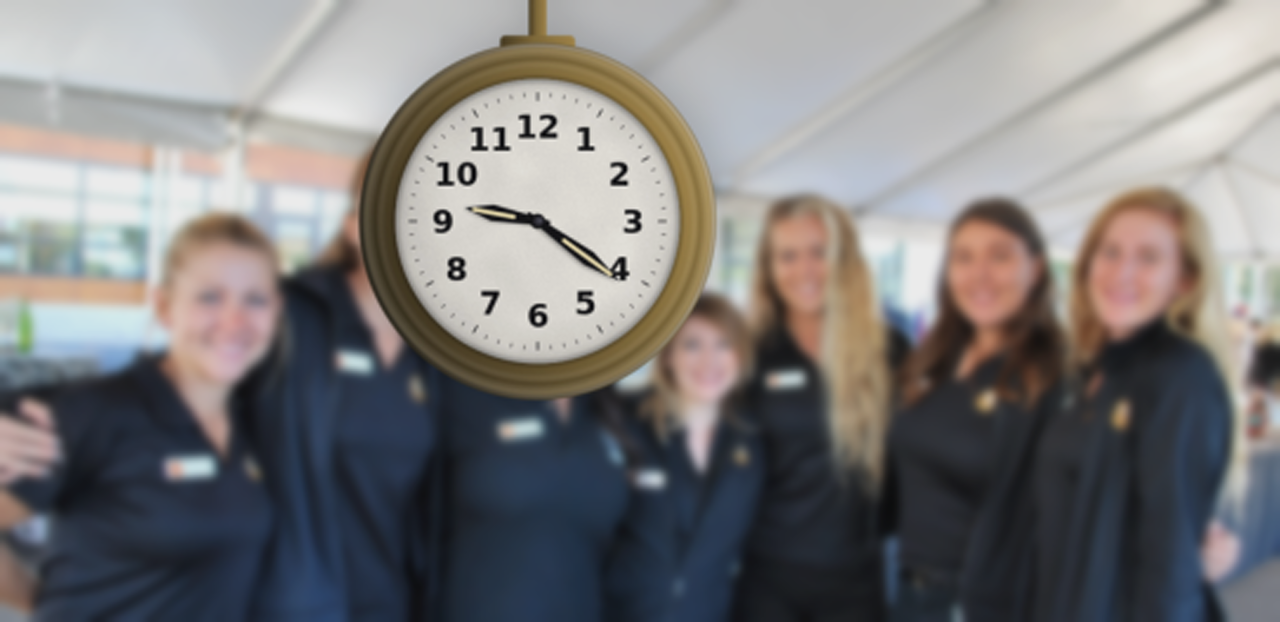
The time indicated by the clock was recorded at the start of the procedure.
9:21
